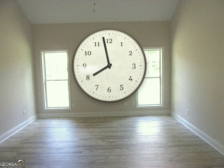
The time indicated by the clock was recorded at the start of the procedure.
7:58
